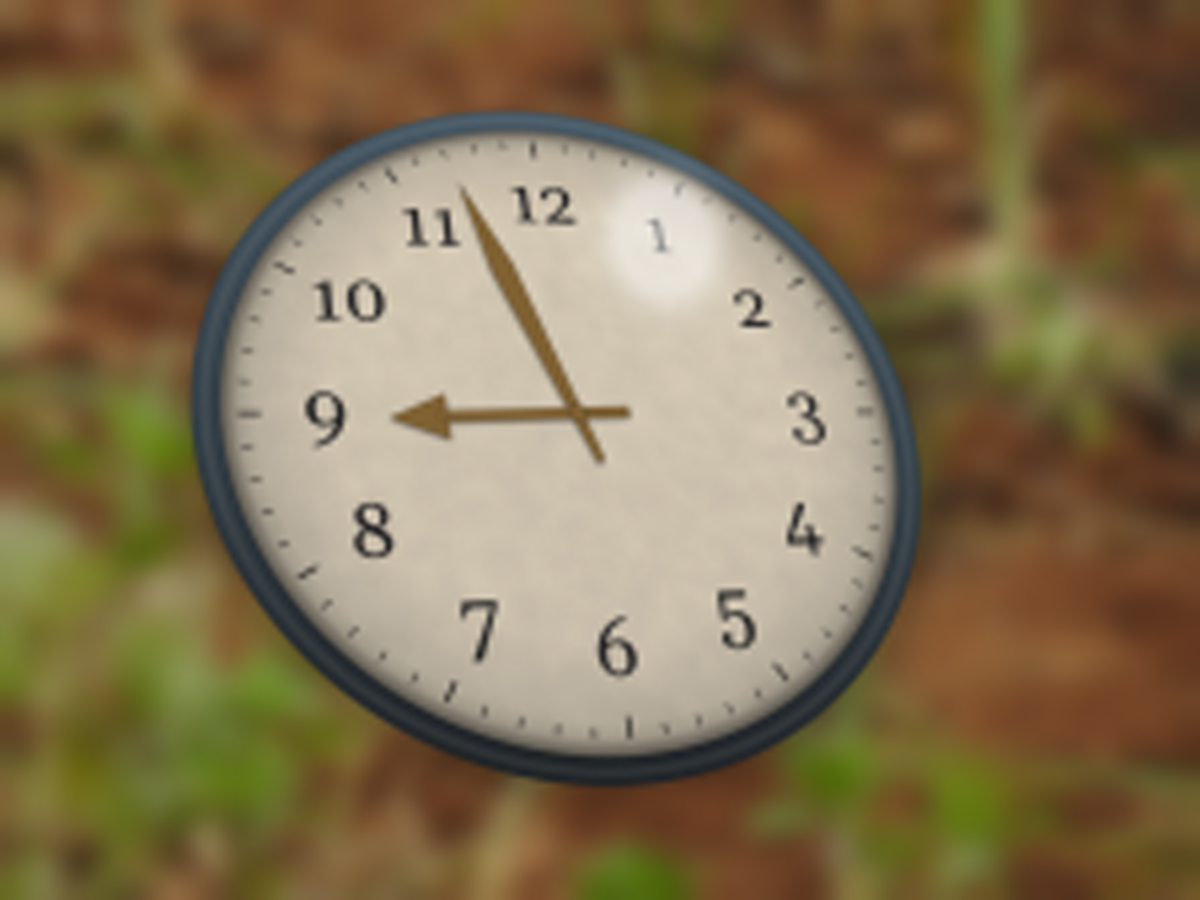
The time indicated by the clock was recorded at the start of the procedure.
8:57
